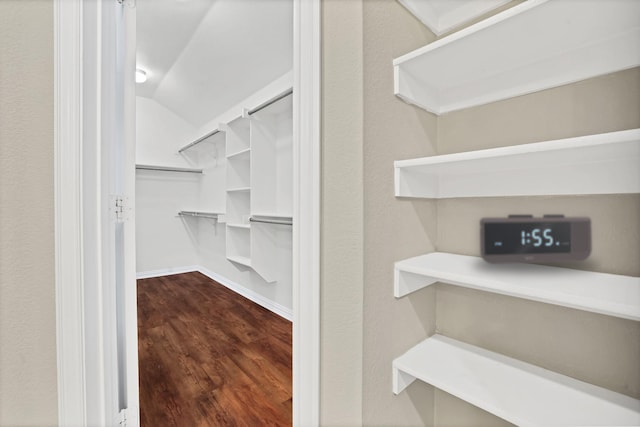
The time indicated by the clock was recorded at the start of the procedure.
1:55
